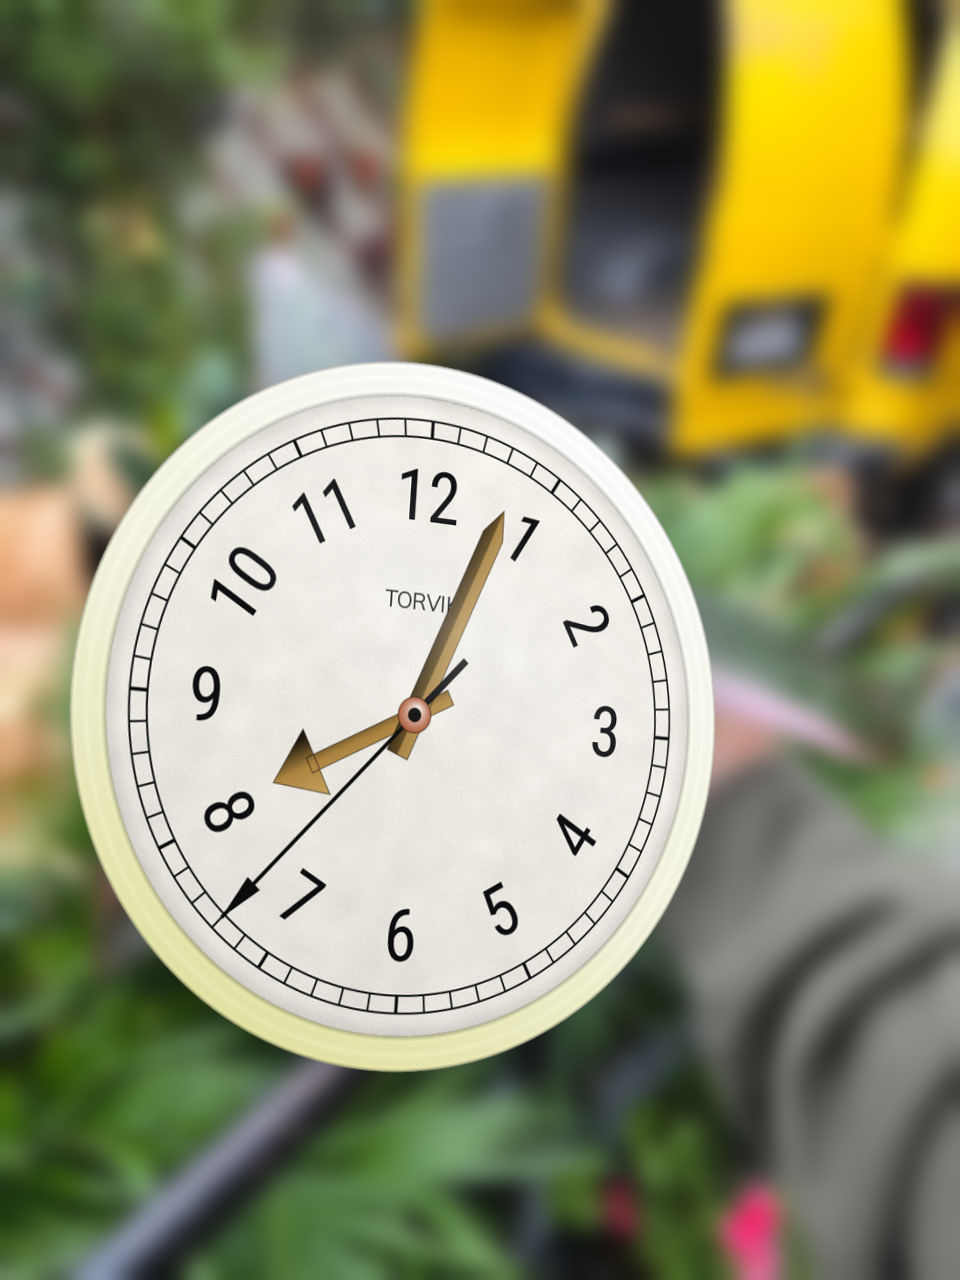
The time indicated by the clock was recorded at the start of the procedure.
8:03:37
